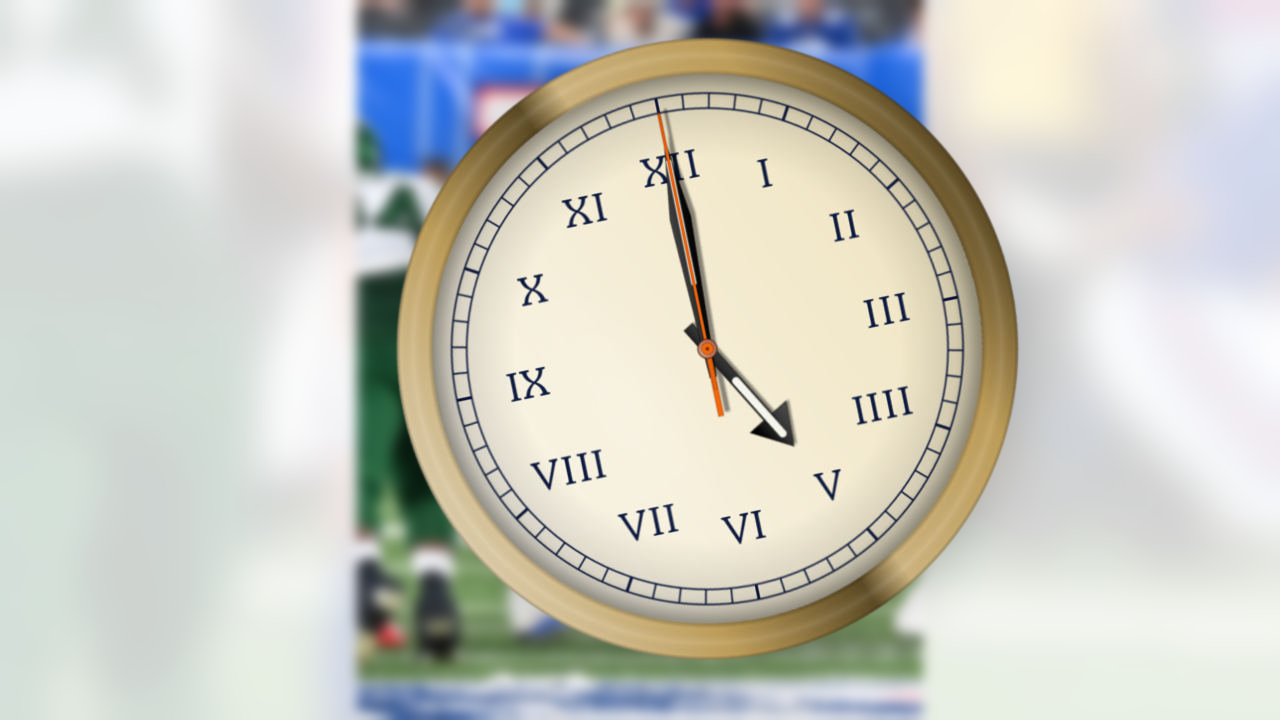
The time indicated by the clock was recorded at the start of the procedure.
5:00:00
